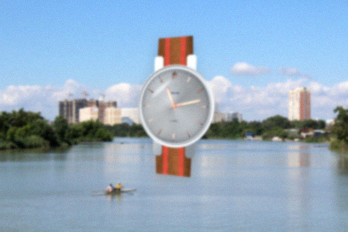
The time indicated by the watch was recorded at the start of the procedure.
11:13
